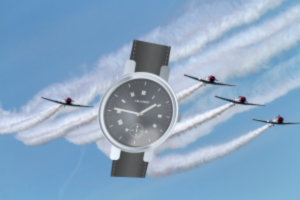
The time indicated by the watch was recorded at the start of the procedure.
1:46
